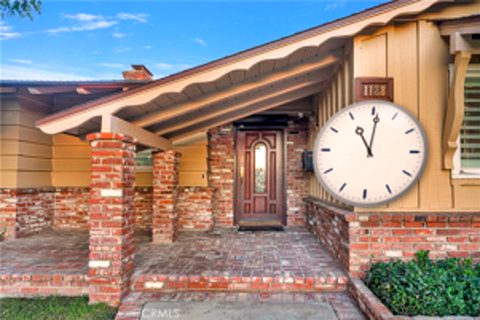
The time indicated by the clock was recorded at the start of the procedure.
11:01
